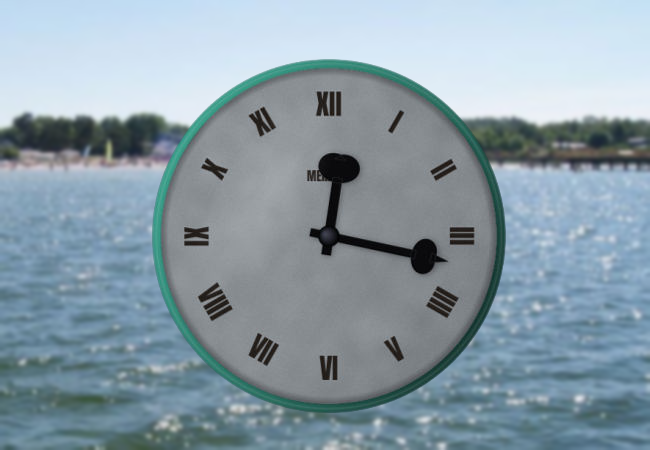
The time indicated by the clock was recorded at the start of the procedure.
12:17
